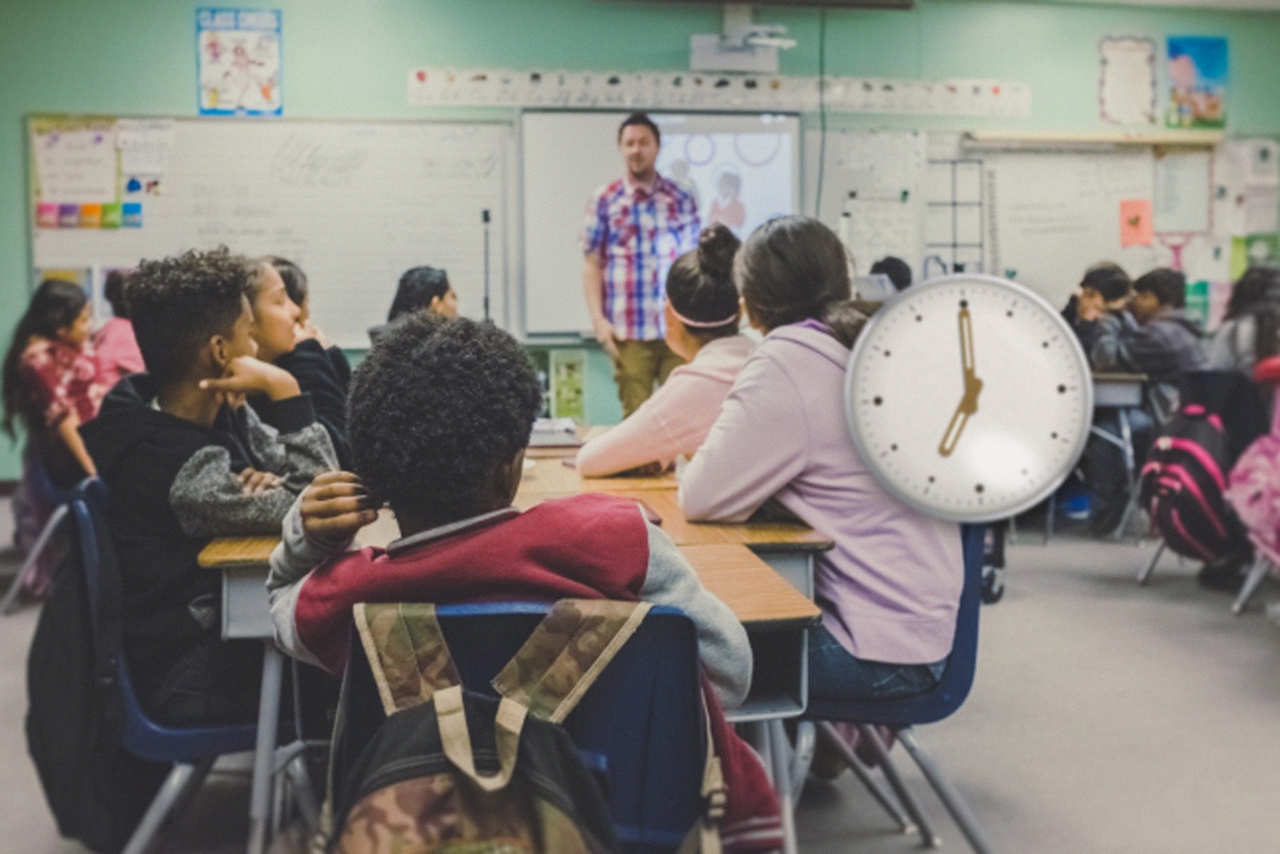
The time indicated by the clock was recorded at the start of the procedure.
7:00
